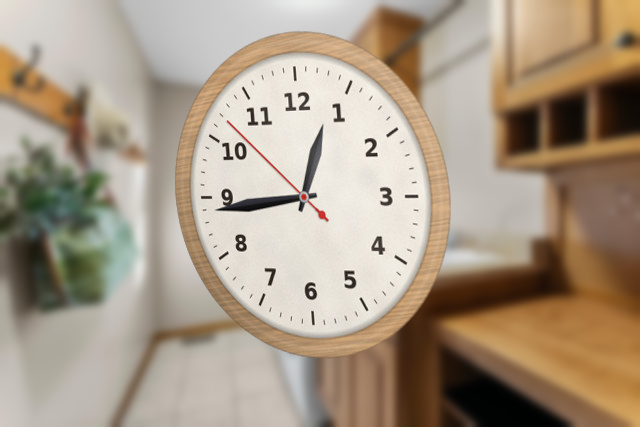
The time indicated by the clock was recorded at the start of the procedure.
12:43:52
